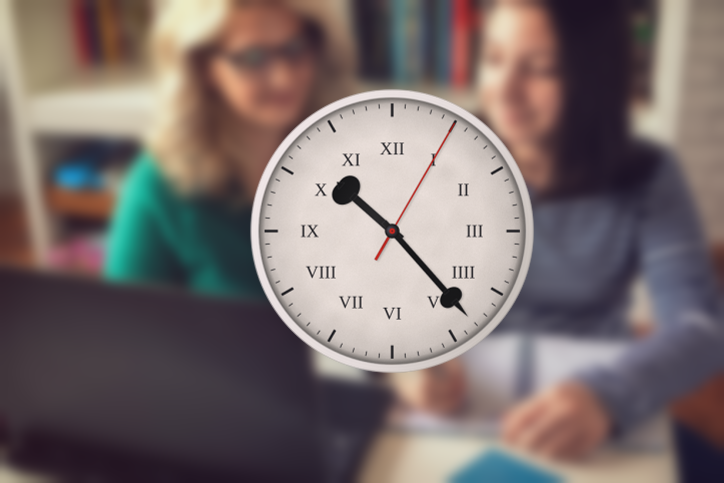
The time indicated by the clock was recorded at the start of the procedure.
10:23:05
